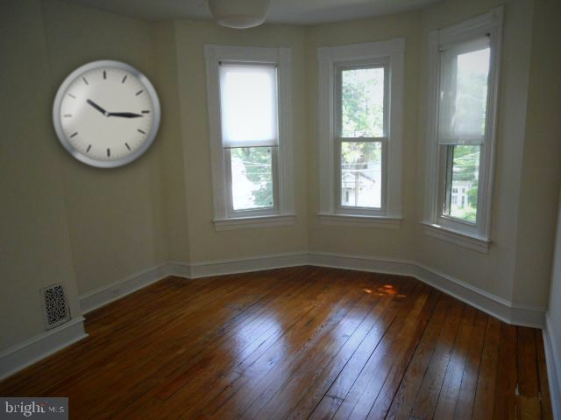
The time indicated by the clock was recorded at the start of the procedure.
10:16
